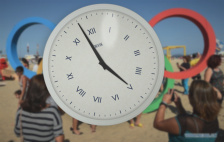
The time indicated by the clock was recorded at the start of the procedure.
4:58
